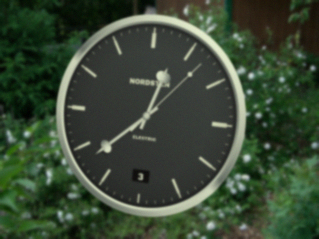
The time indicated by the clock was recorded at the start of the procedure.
12:38:07
